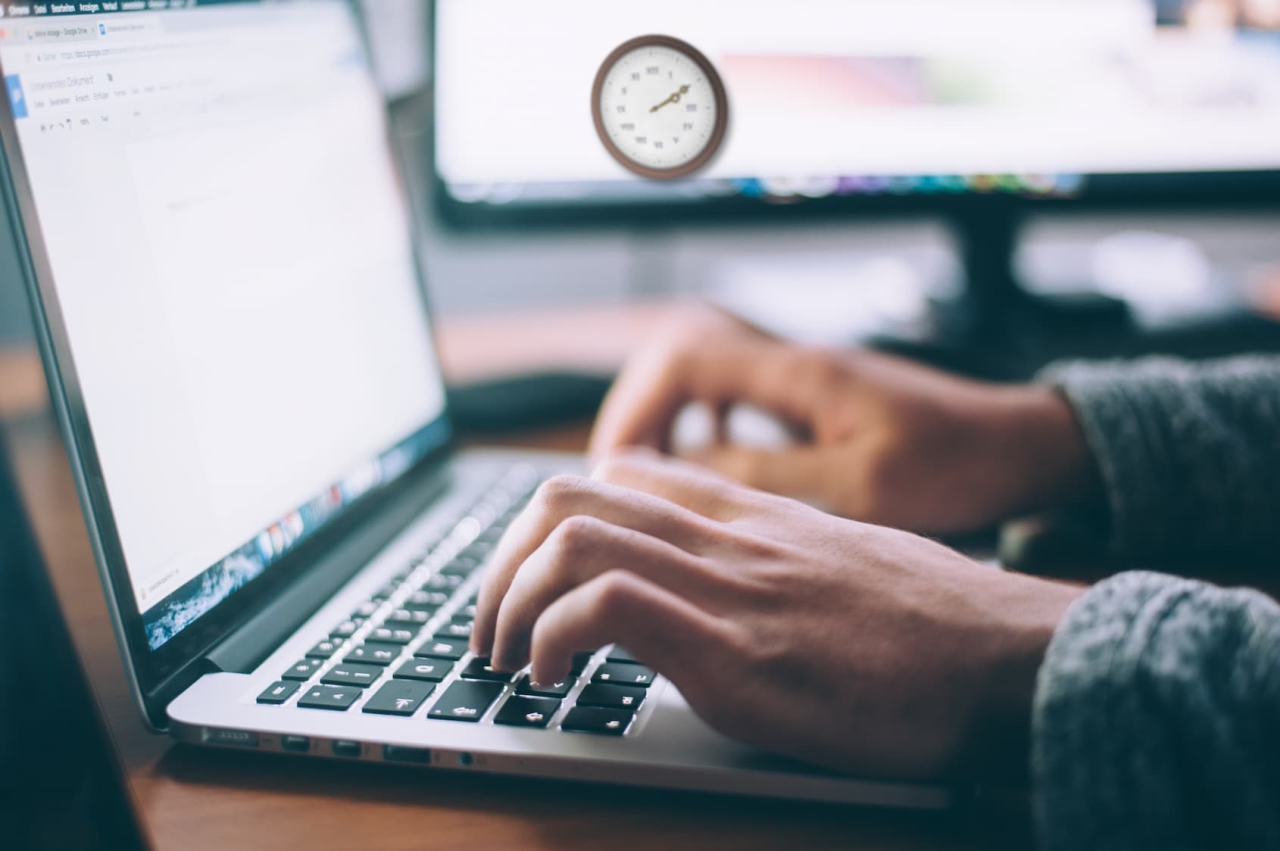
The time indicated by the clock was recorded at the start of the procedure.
2:10
